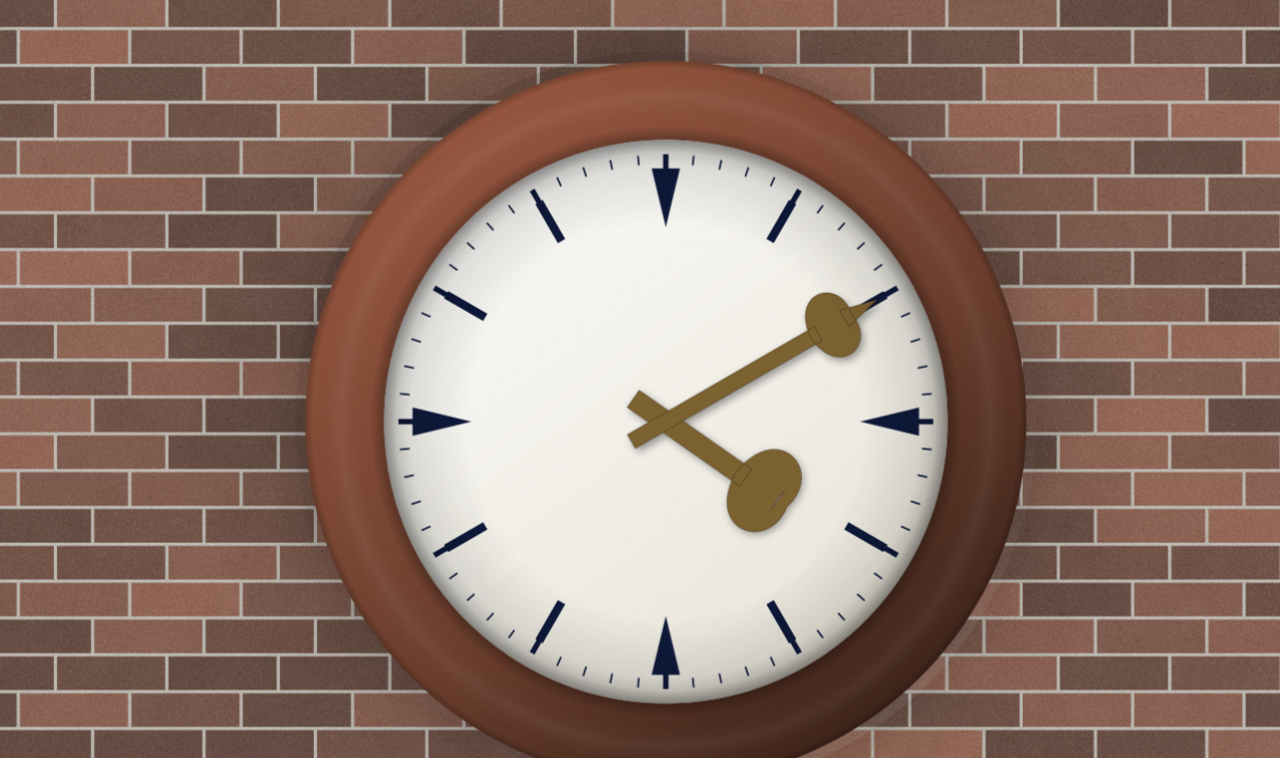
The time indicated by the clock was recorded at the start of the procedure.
4:10
